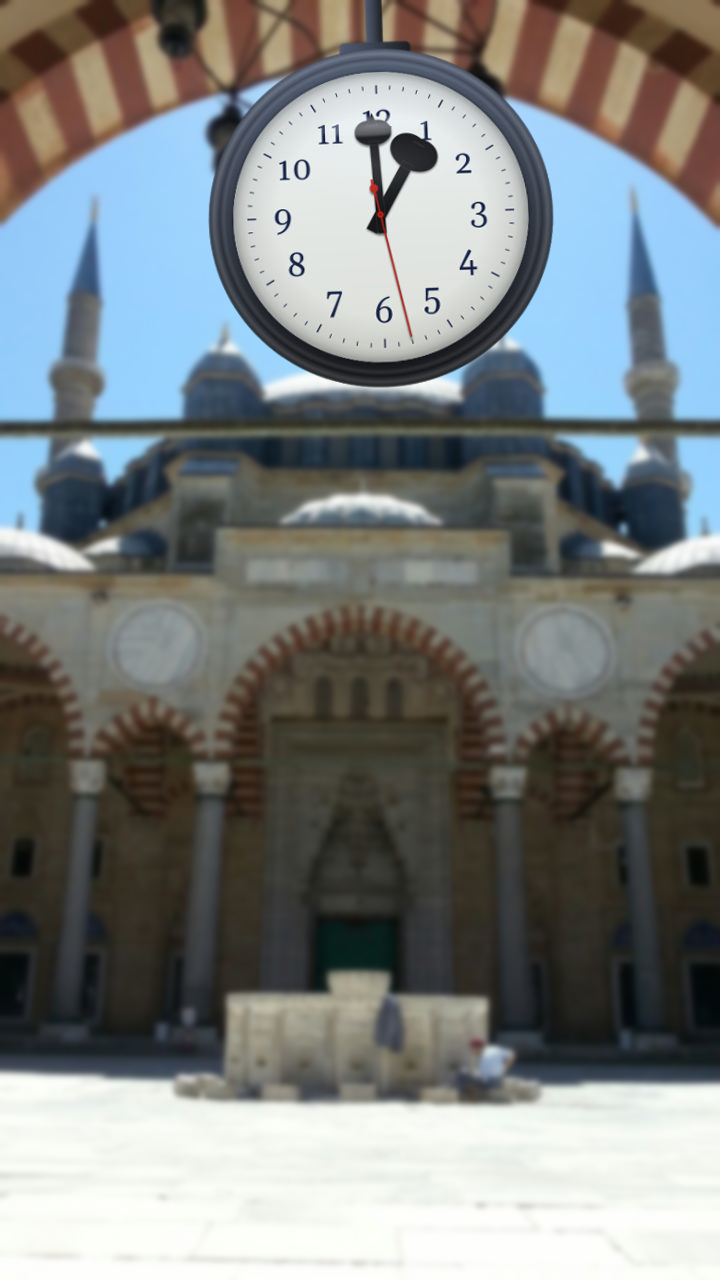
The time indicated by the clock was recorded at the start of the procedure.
12:59:28
